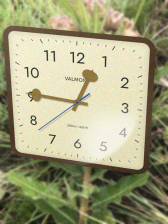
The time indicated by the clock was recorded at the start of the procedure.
12:45:38
